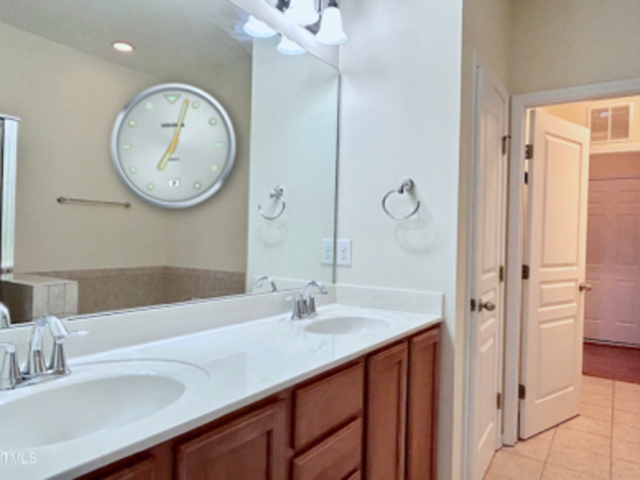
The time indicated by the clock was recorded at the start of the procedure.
7:03
